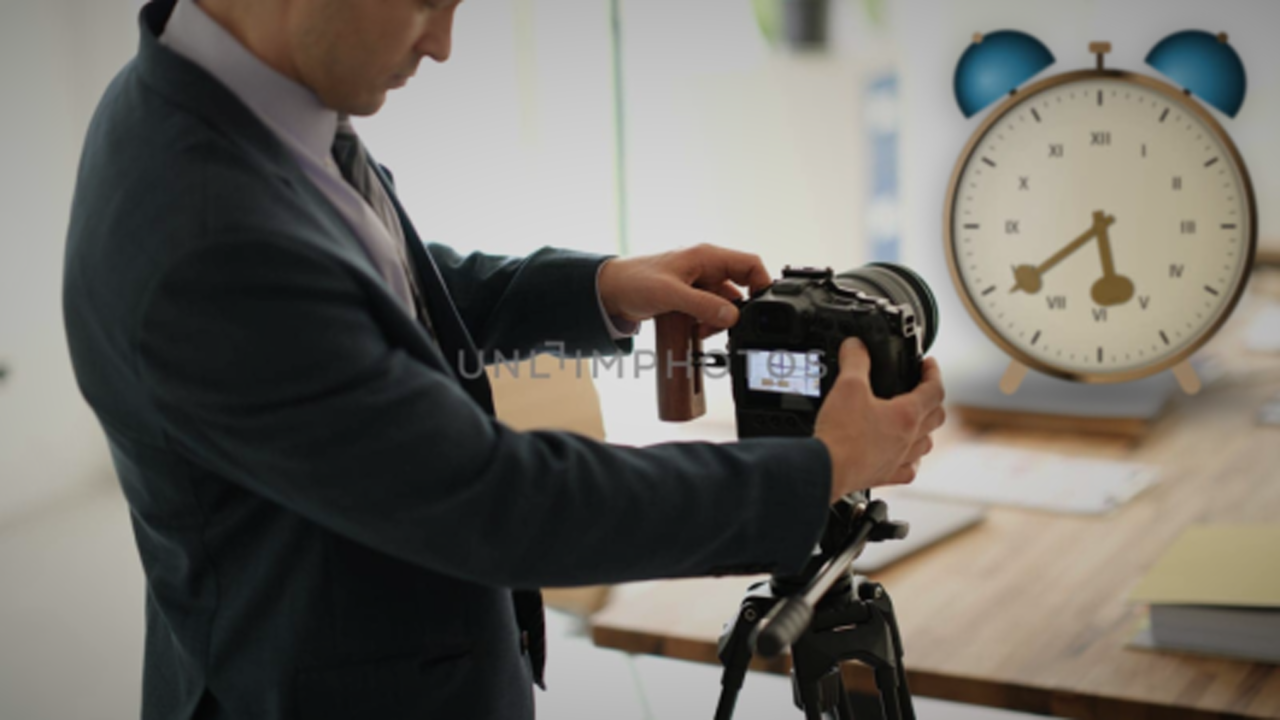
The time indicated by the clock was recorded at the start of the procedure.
5:39
